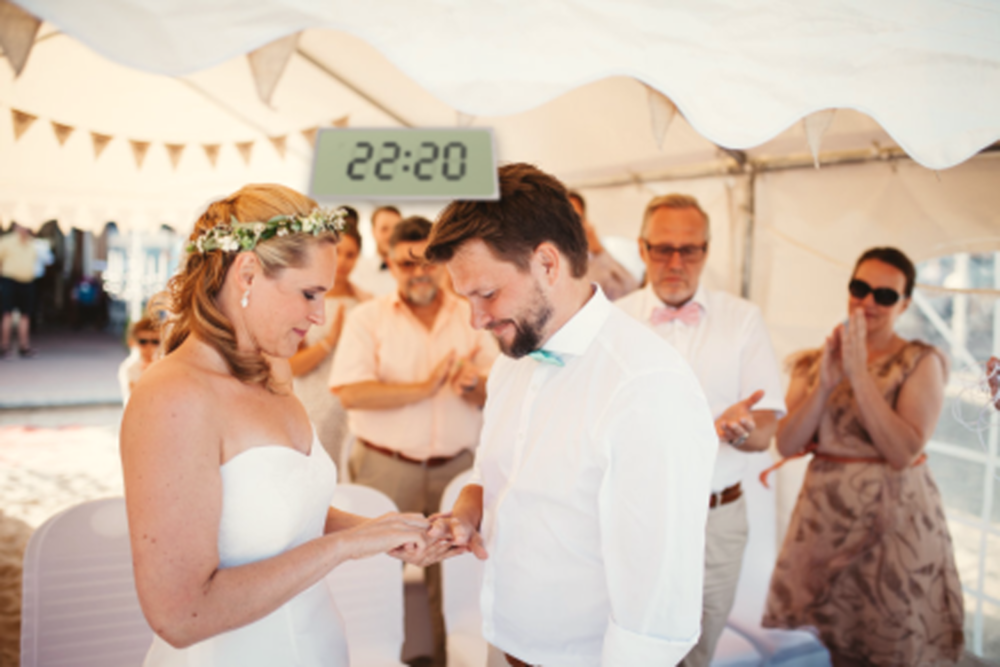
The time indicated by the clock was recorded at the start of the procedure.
22:20
